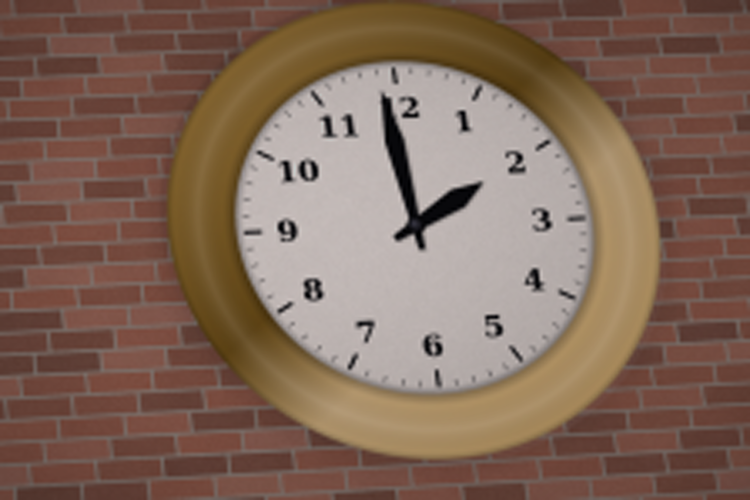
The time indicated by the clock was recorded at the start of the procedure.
1:59
